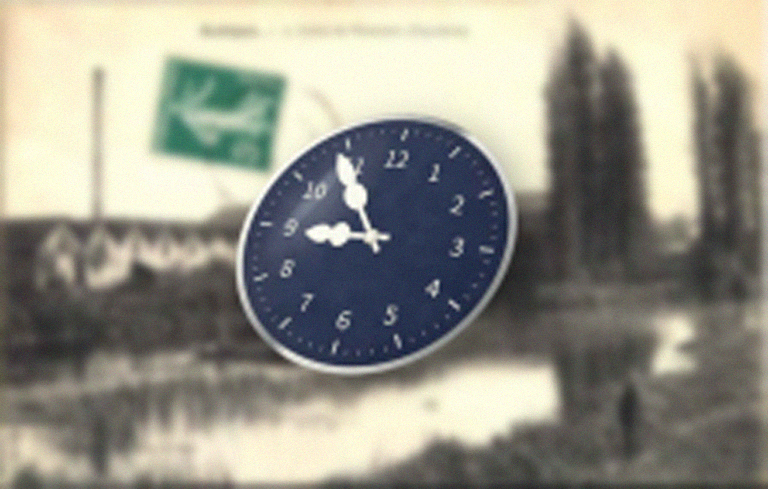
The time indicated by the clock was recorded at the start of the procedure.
8:54
